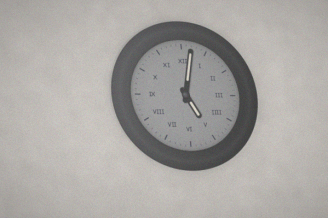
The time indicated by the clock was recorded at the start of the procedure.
5:02
